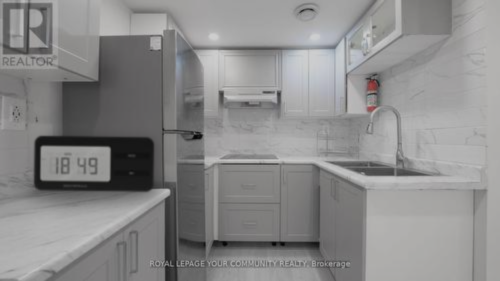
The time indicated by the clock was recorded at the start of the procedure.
18:49
